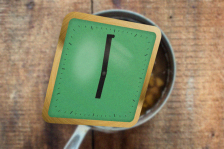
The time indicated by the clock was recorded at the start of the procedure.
5:59
